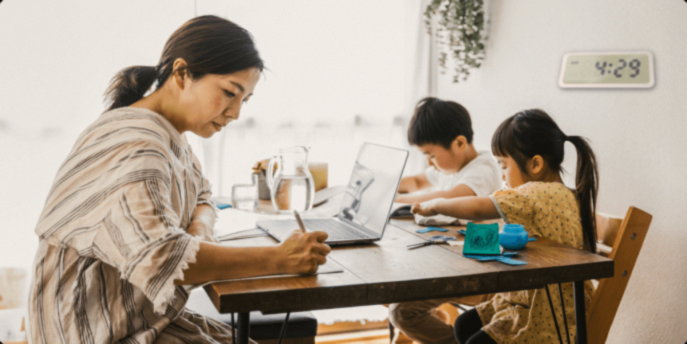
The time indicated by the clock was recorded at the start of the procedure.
4:29
